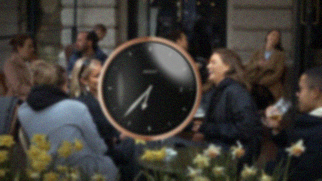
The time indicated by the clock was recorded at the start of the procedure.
6:37
